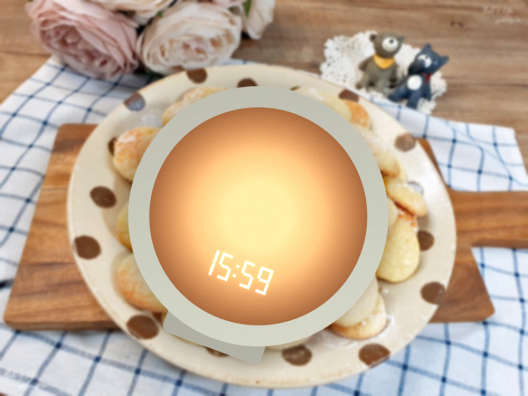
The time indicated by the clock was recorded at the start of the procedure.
15:59
